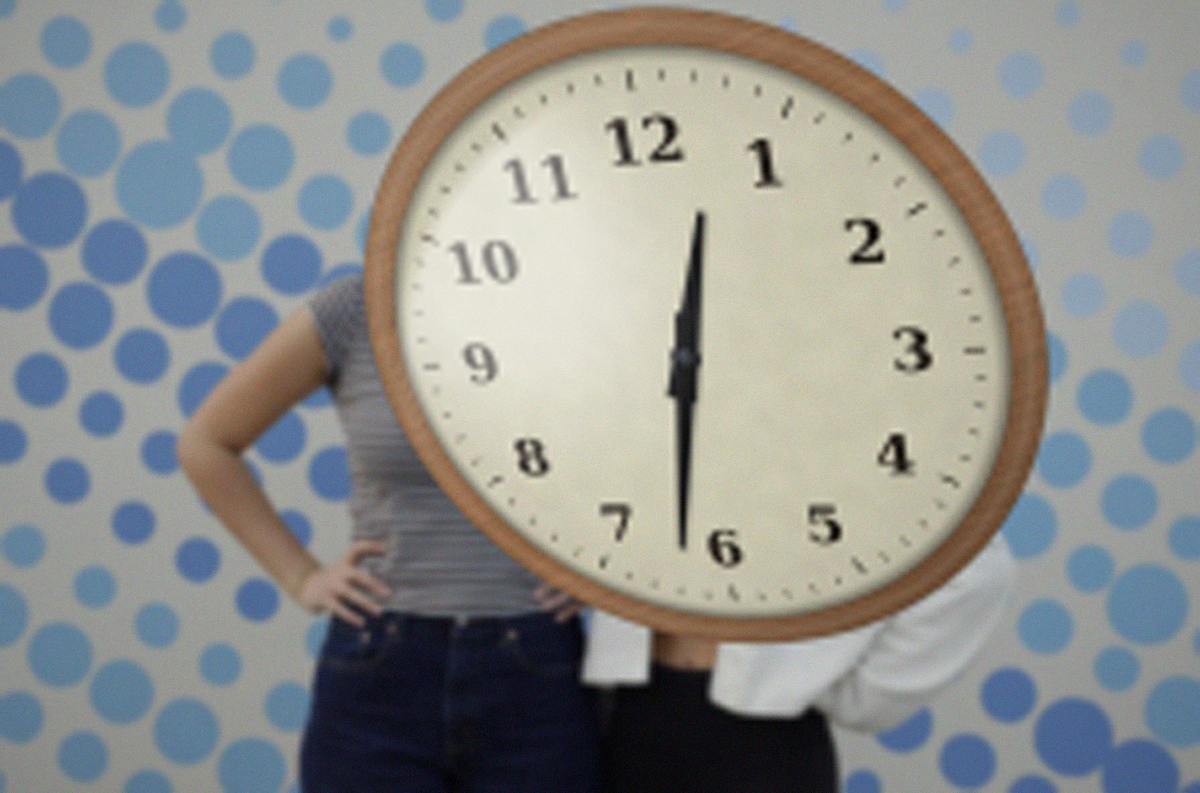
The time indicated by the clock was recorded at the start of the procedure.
12:32
